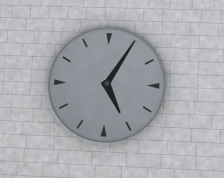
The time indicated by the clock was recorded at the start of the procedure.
5:05
